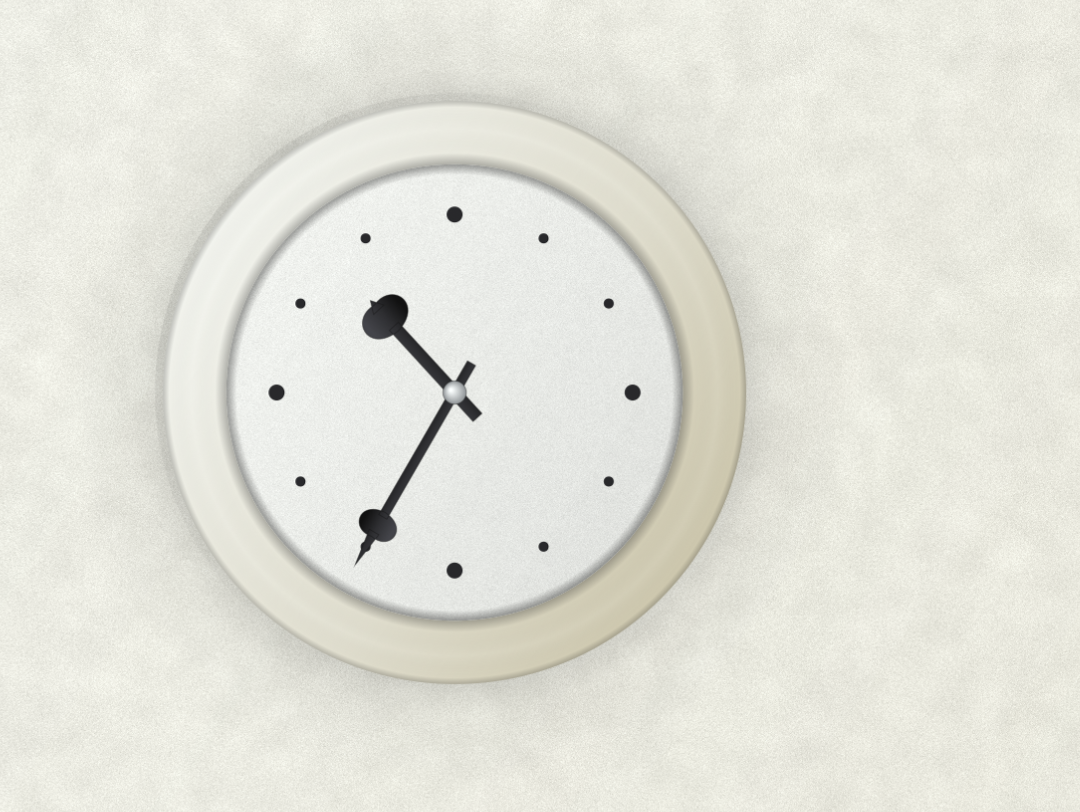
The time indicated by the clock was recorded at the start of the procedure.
10:35
